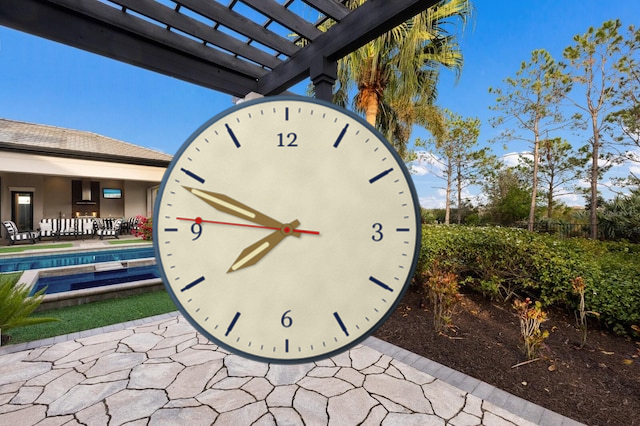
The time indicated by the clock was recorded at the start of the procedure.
7:48:46
